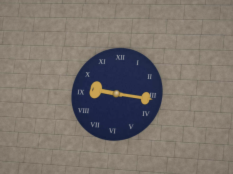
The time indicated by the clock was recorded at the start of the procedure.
9:16
